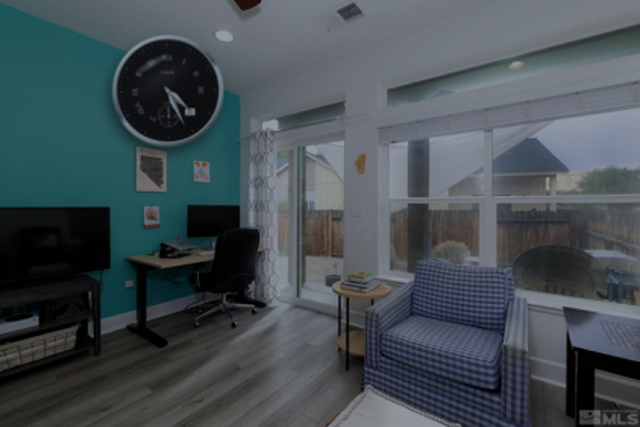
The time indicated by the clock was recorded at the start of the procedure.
4:26
